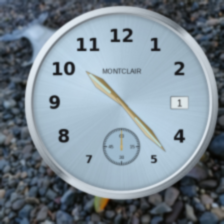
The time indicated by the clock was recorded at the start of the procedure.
10:23
